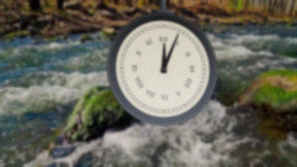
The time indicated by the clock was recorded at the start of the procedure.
12:04
